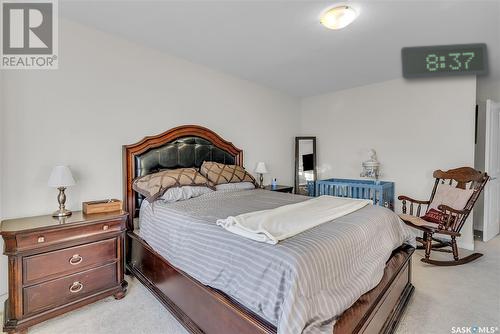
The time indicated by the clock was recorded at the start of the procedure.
8:37
